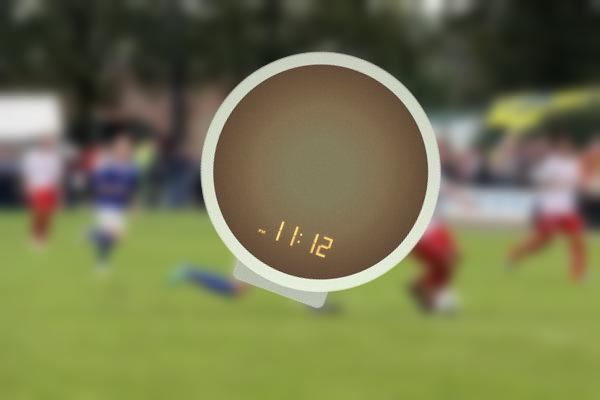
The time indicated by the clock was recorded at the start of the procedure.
11:12
